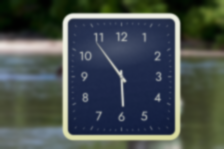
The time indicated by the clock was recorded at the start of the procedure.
5:54
